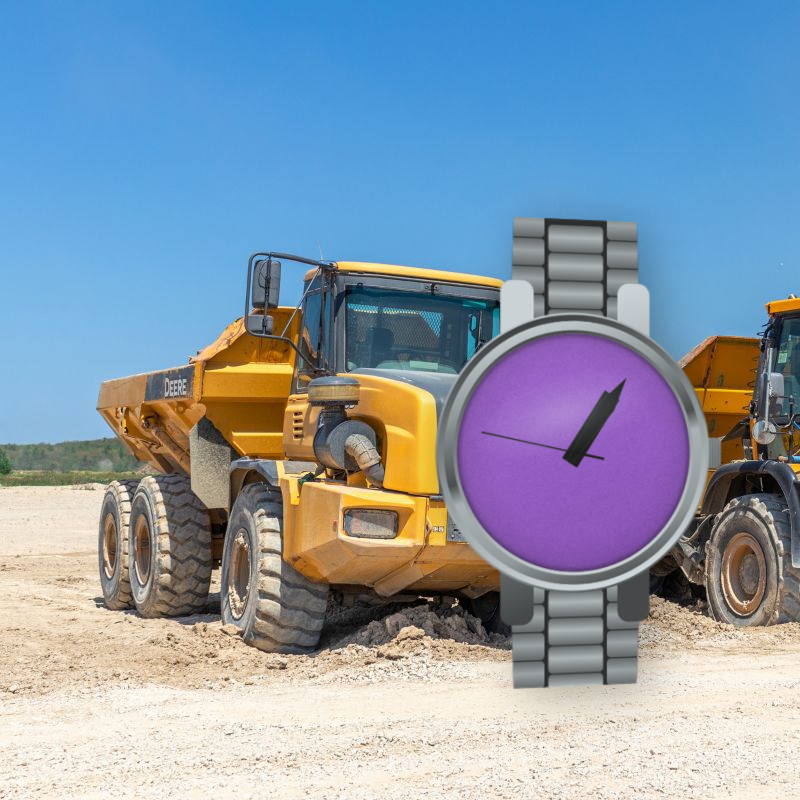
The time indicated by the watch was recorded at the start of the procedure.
1:05:47
